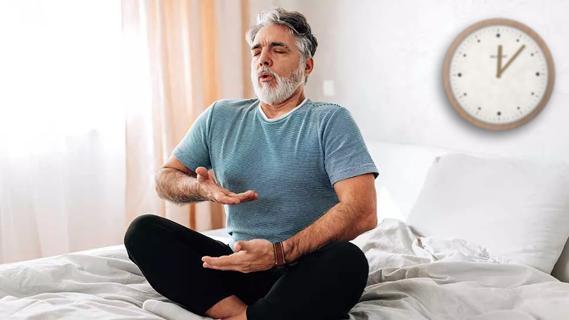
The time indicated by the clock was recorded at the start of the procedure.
12:07
